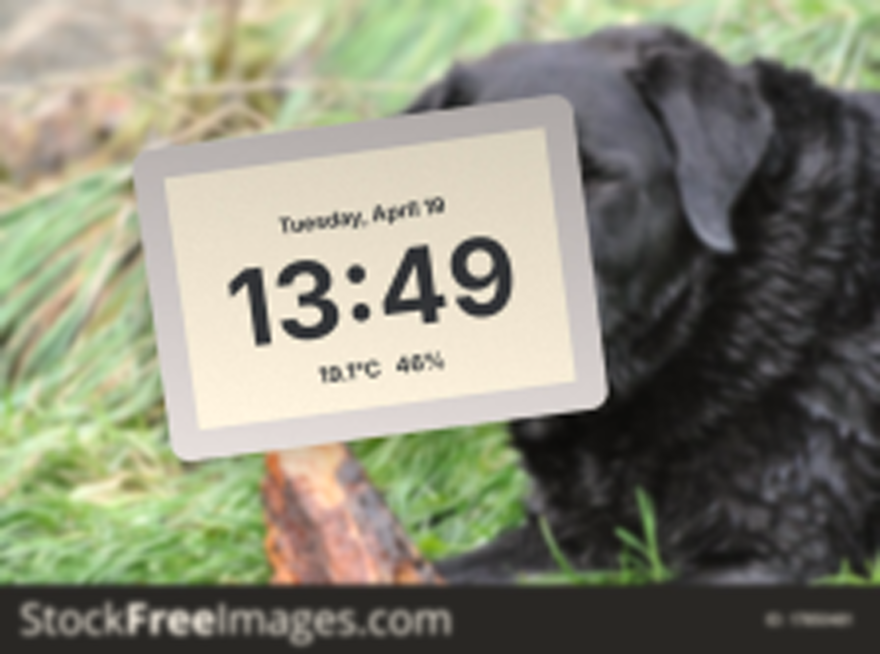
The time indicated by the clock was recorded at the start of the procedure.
13:49
